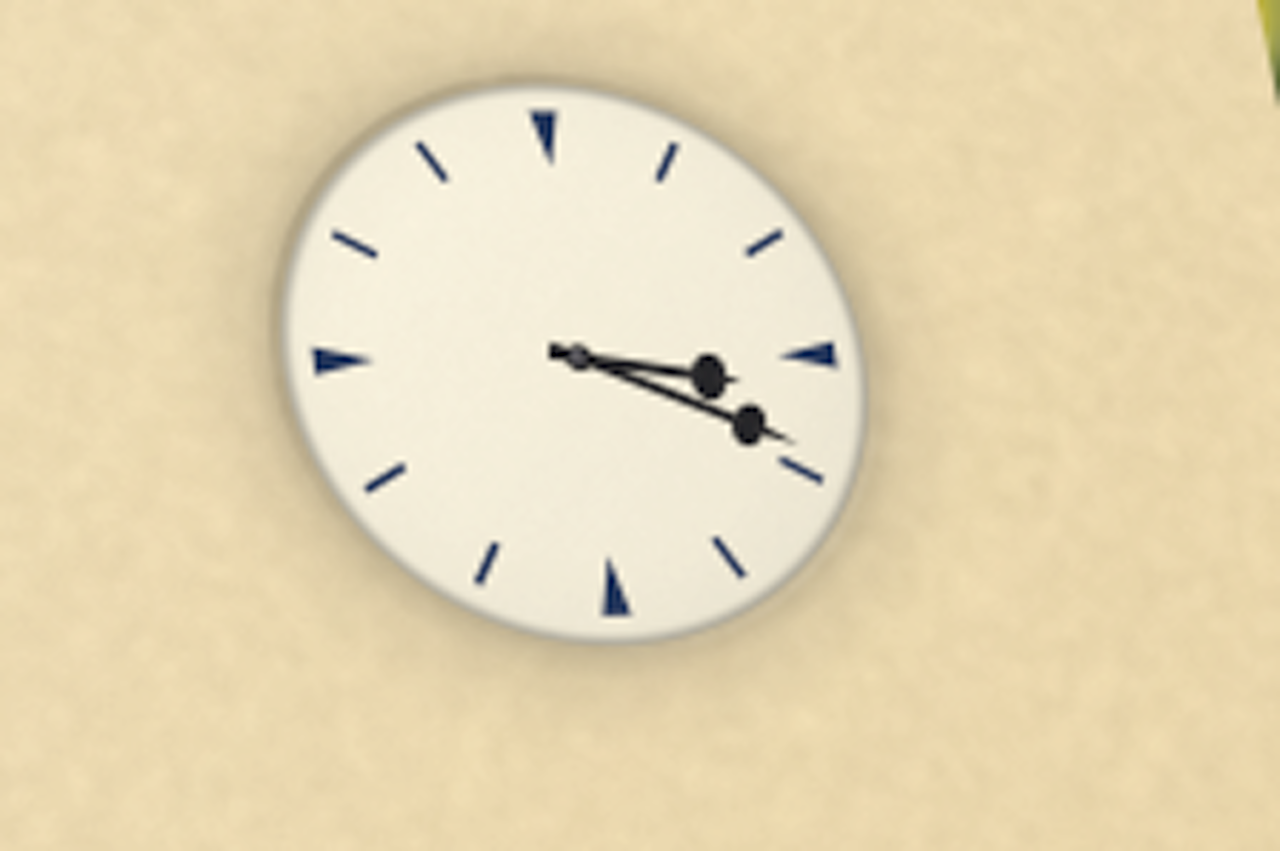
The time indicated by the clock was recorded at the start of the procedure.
3:19
